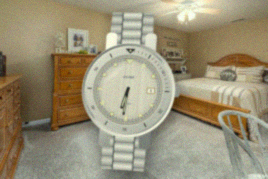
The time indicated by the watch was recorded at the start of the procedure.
6:31
